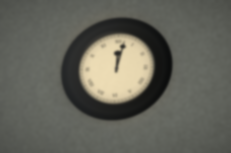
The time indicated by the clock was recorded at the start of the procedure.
12:02
